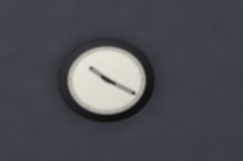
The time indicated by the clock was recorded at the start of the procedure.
10:20
